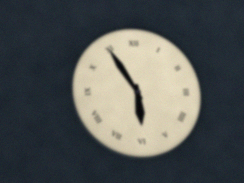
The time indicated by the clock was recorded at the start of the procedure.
5:55
